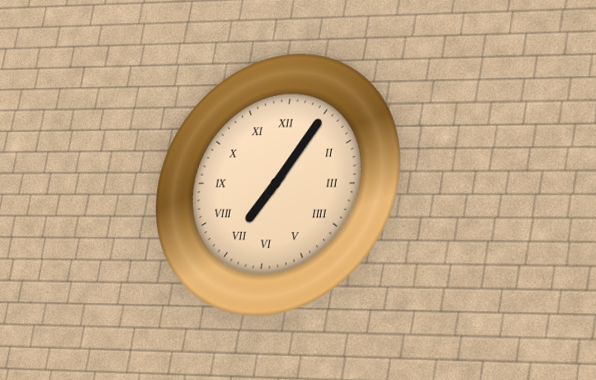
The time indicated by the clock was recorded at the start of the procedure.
7:05
